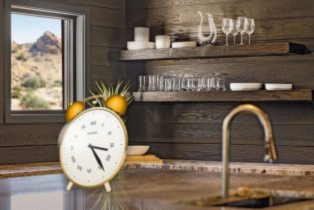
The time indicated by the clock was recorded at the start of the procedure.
3:24
